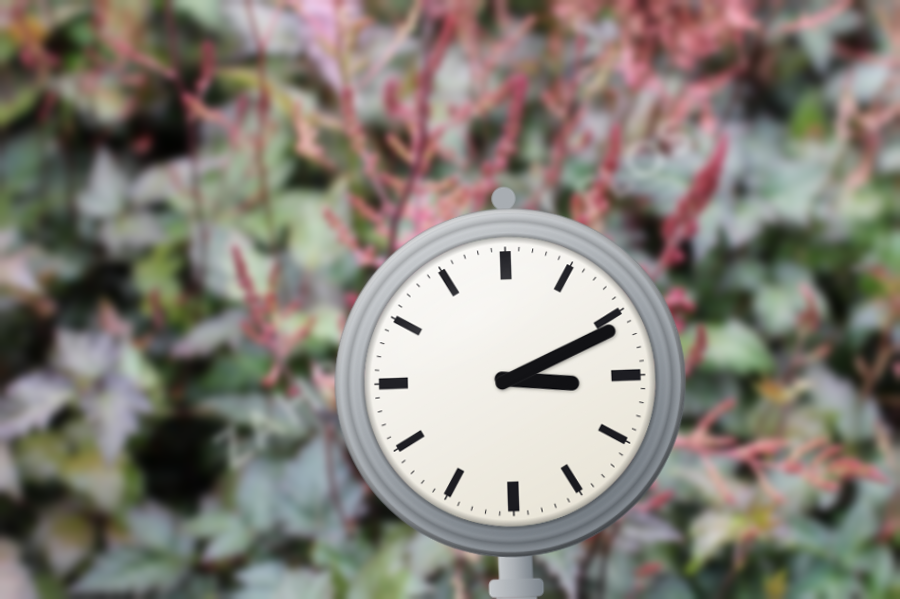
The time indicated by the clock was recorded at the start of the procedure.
3:11
